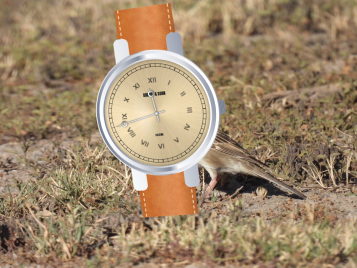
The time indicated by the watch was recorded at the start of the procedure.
11:43
